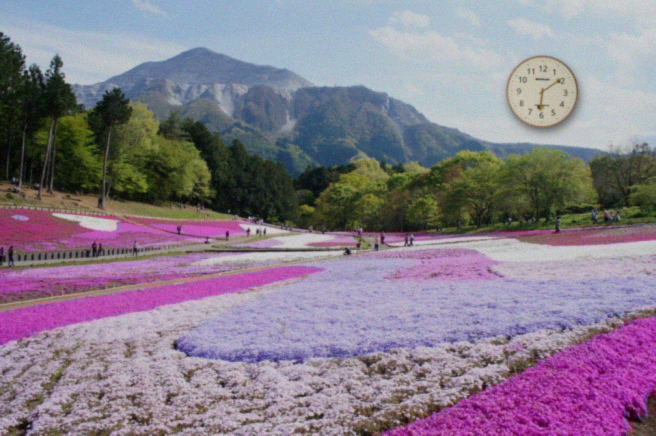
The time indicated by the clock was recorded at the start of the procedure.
6:09
